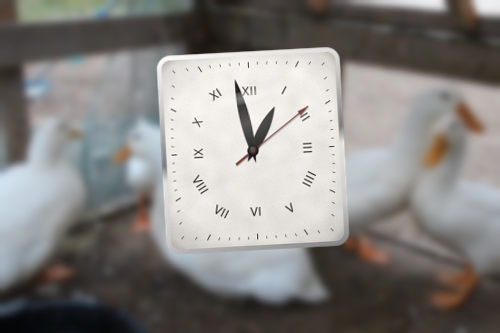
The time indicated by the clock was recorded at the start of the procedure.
12:58:09
